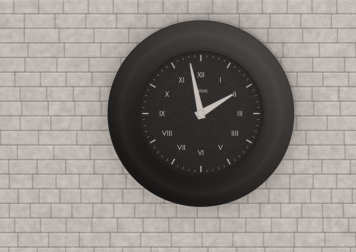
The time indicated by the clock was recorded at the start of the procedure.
1:58
